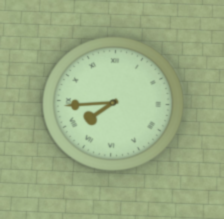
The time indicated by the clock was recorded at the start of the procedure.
7:44
